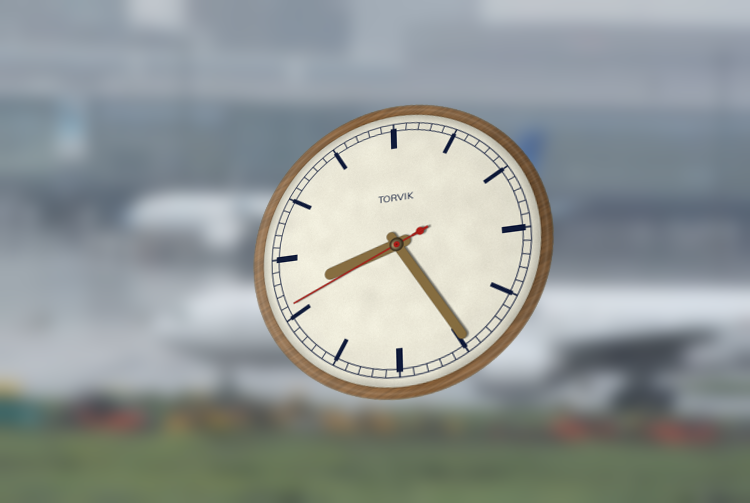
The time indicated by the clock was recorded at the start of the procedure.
8:24:41
